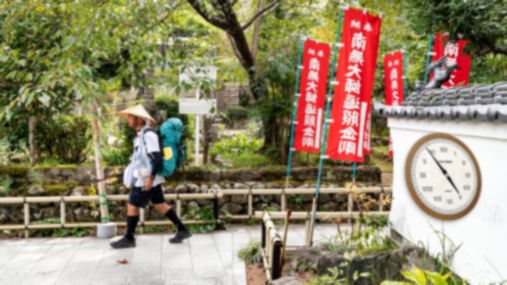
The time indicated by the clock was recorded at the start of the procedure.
4:54
